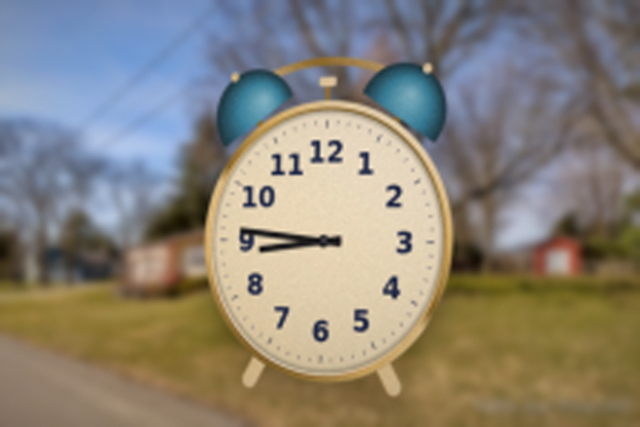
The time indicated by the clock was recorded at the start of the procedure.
8:46
